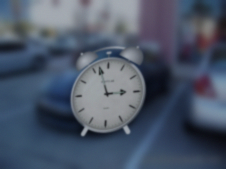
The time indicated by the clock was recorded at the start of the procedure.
2:57
